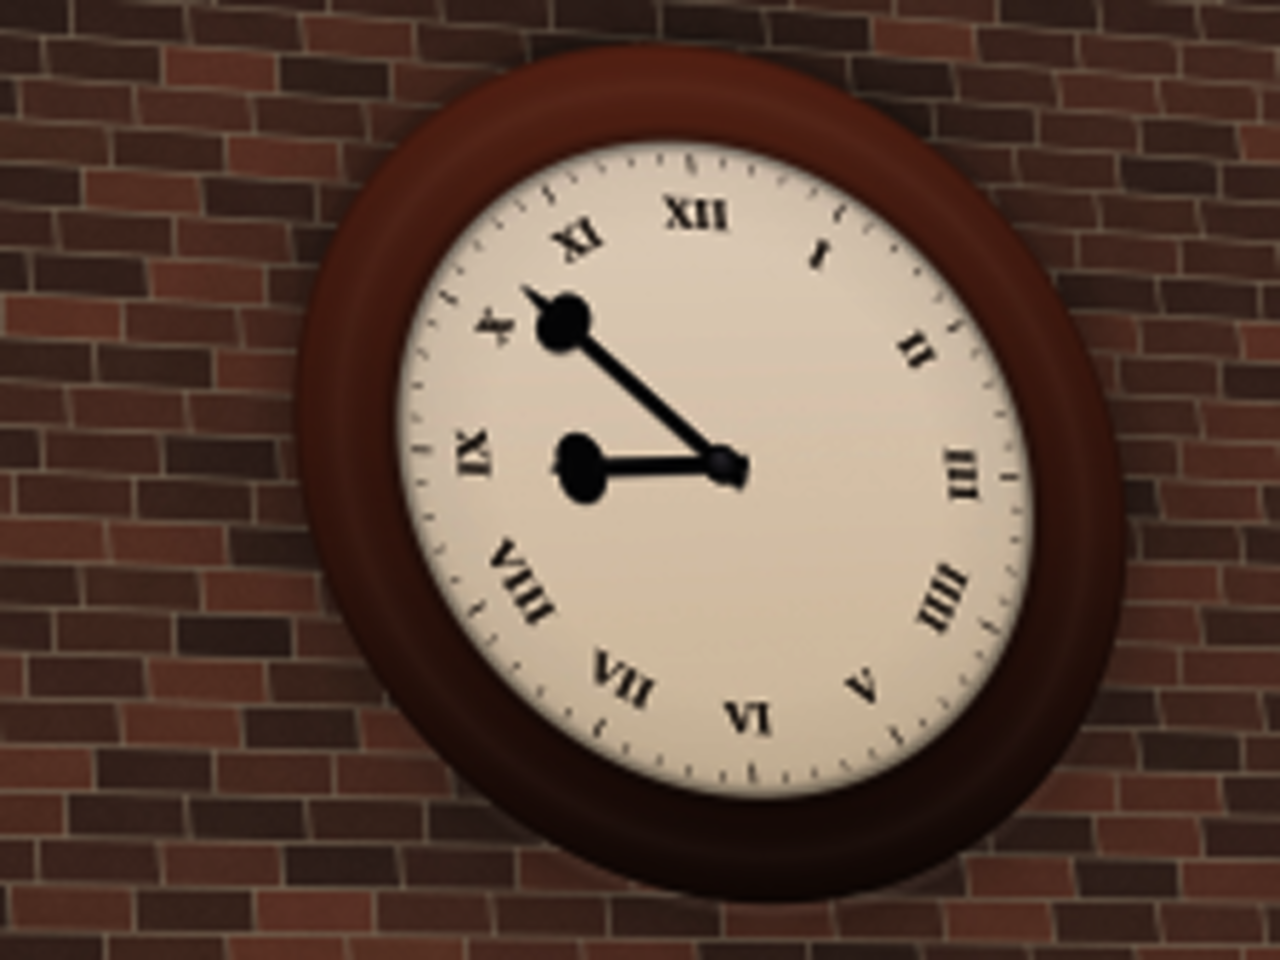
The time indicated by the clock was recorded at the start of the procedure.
8:52
